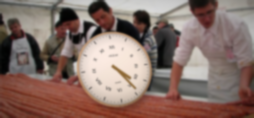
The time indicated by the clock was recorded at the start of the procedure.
4:24
